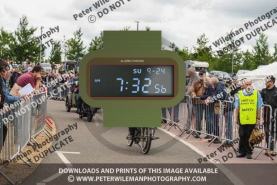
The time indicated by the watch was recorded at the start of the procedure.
7:32:56
